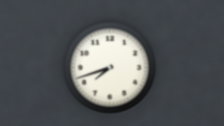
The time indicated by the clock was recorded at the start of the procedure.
7:42
